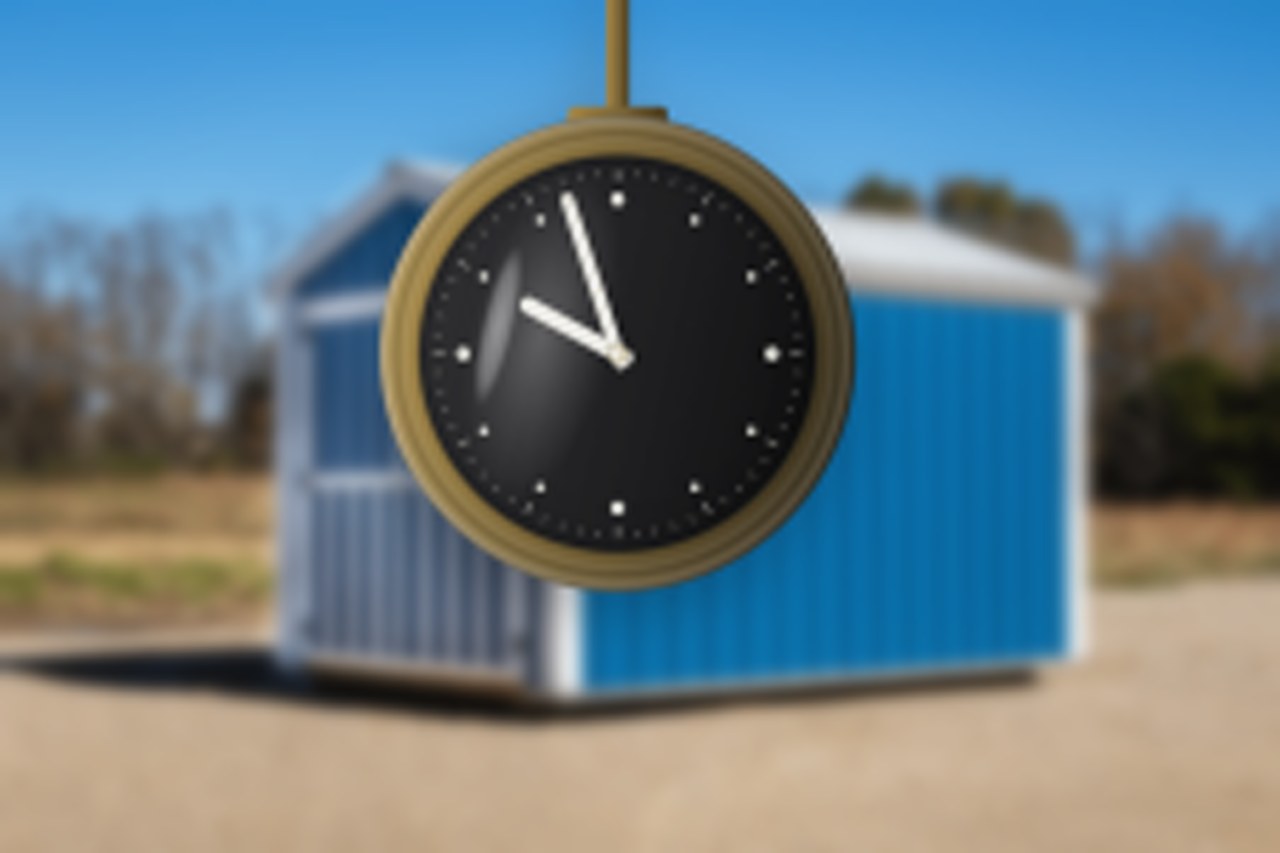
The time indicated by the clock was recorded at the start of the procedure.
9:57
